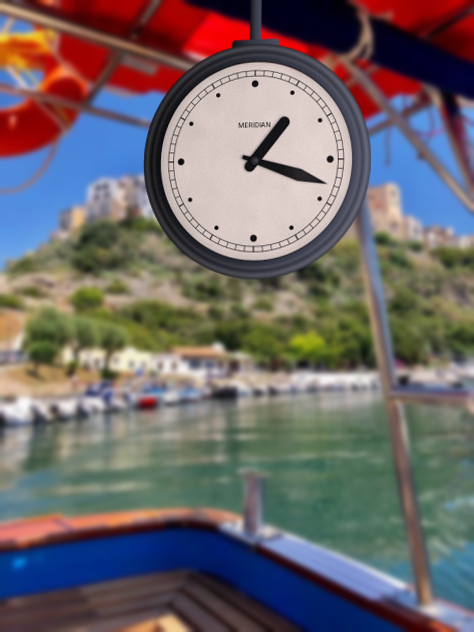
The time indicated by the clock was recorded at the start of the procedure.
1:18
